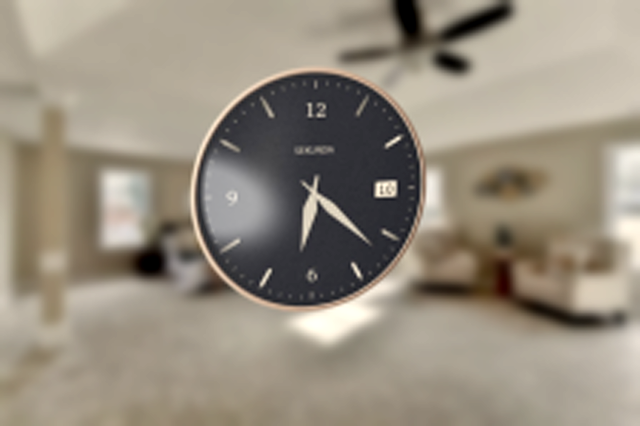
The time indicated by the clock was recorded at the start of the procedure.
6:22
